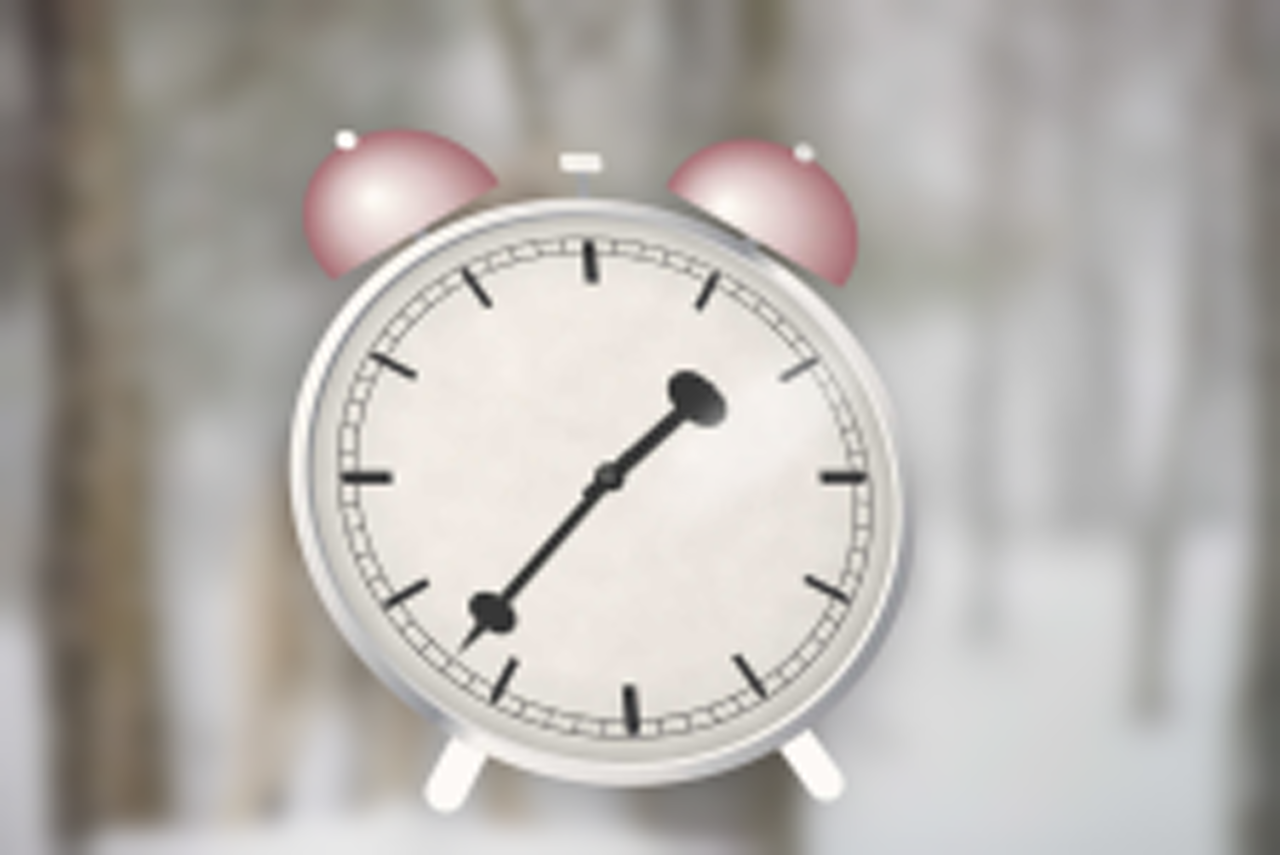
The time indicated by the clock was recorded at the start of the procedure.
1:37
